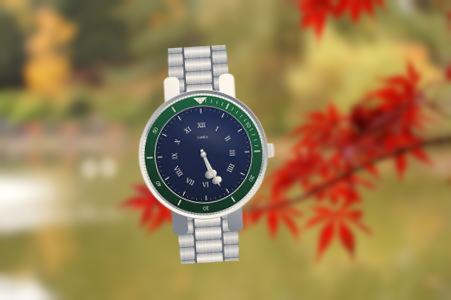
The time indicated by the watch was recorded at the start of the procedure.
5:26
